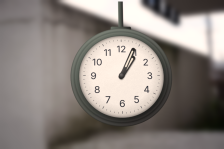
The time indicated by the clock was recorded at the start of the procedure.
1:04
